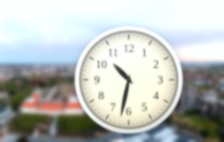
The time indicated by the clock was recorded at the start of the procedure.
10:32
